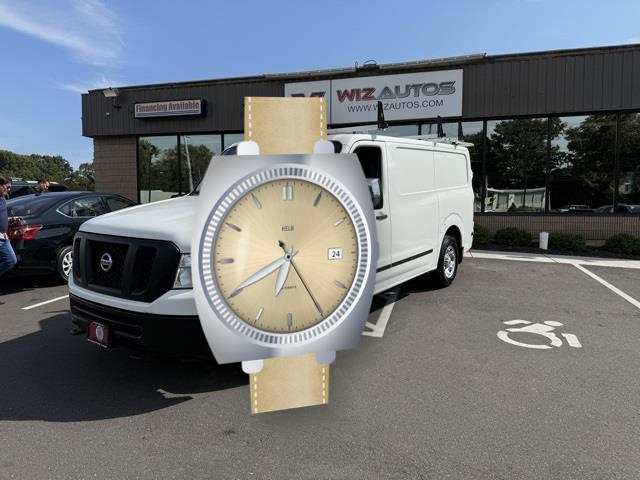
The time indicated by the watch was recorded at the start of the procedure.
6:40:25
